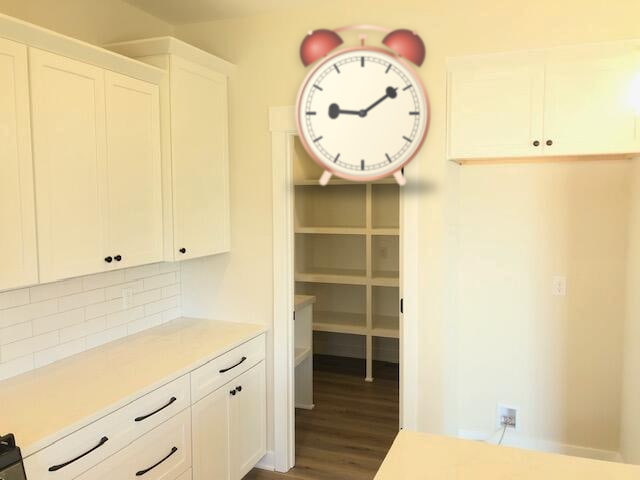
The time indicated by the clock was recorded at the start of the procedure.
9:09
